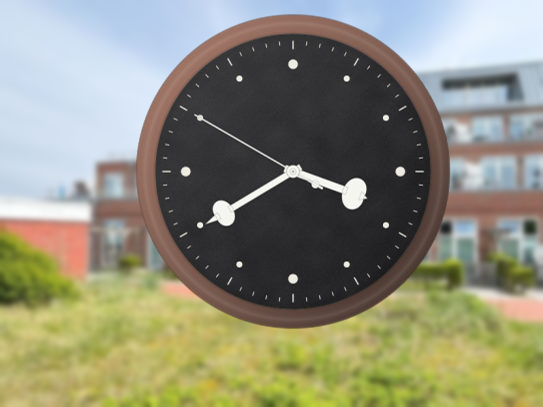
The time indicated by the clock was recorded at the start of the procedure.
3:39:50
